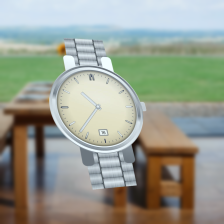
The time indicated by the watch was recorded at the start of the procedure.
10:37
